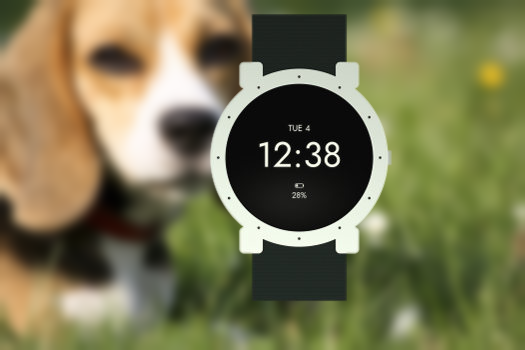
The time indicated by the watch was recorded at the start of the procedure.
12:38
